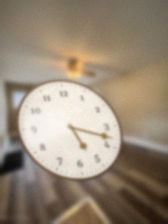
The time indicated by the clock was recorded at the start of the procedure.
5:18
